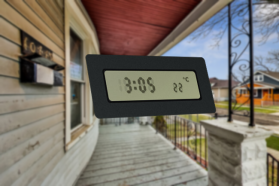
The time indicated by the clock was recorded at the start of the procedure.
3:05
